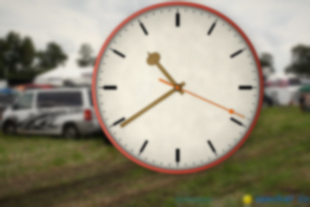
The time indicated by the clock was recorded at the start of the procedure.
10:39:19
